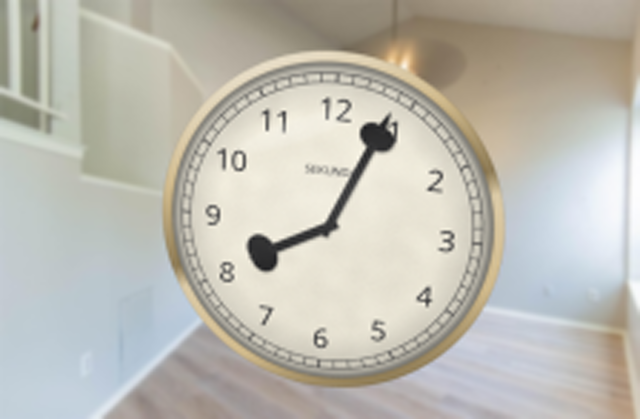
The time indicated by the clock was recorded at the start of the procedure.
8:04
